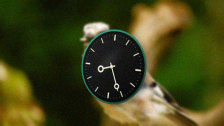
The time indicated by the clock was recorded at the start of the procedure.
8:26
